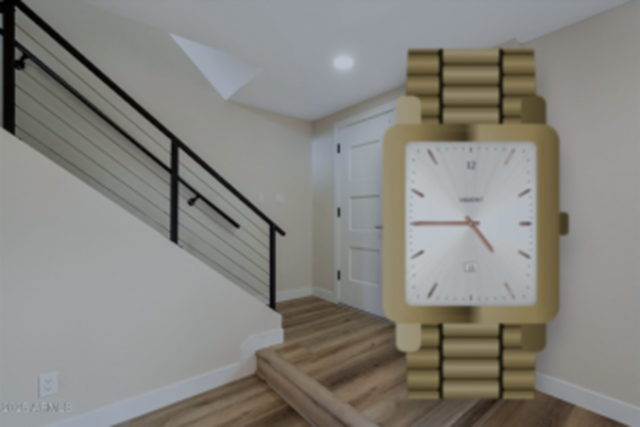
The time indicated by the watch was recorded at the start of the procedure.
4:45
